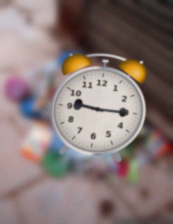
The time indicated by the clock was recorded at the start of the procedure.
9:15
